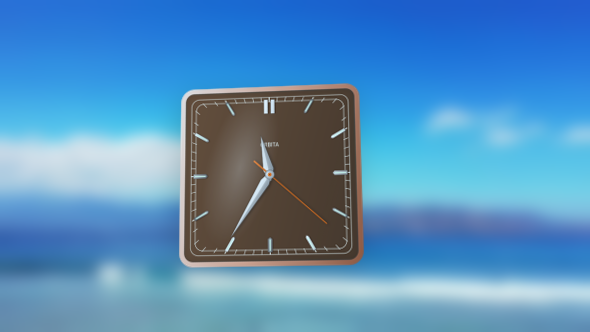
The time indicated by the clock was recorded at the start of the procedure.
11:35:22
